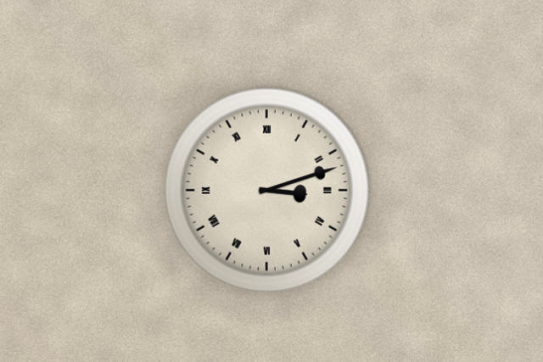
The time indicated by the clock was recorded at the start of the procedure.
3:12
